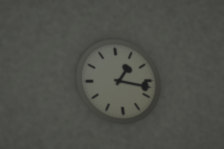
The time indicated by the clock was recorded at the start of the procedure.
1:17
